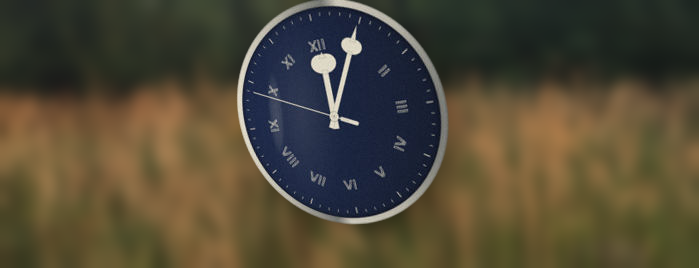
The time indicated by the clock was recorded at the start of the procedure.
12:04:49
